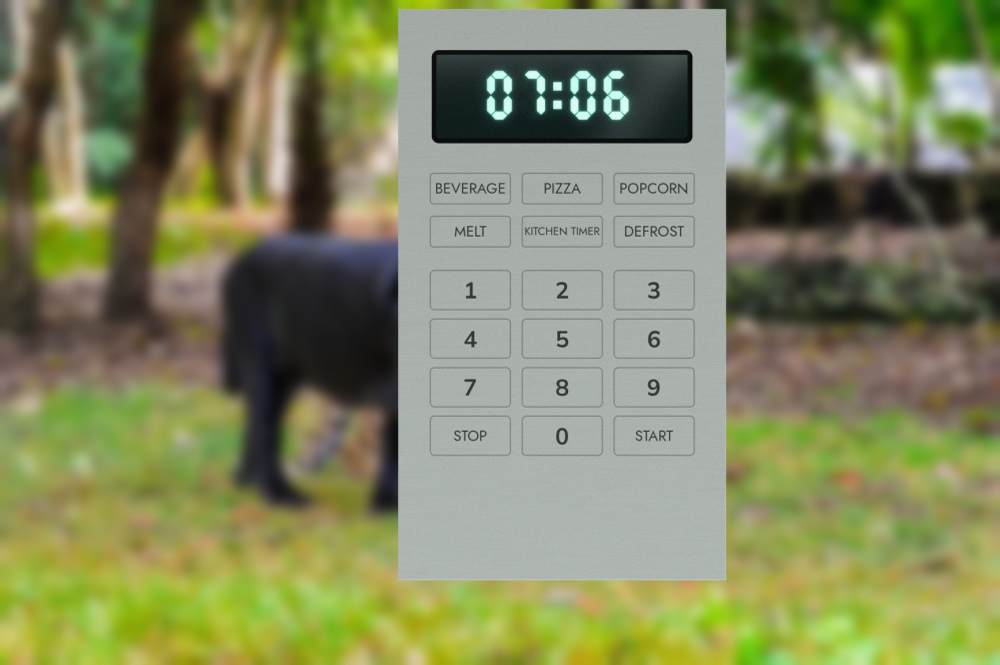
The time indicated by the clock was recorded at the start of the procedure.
7:06
